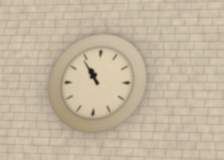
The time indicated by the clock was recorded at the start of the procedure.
10:54
